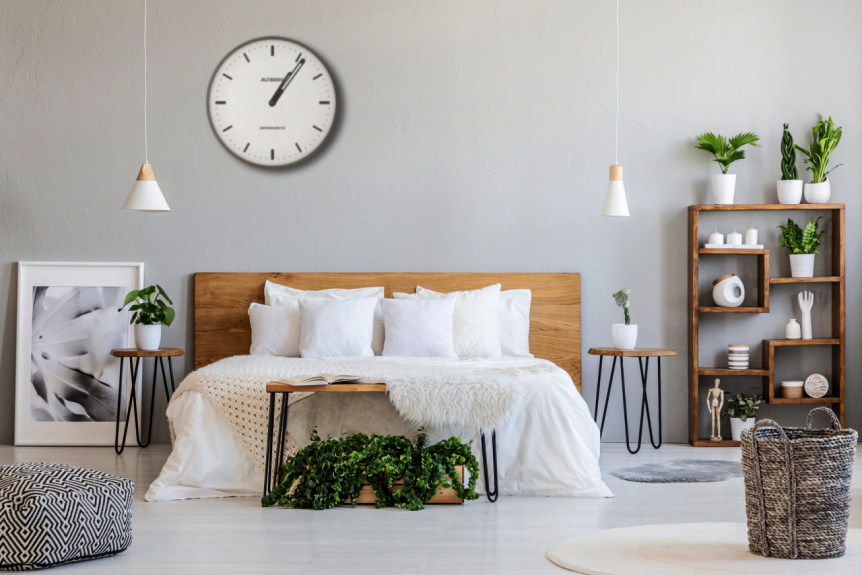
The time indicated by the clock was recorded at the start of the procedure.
1:06
